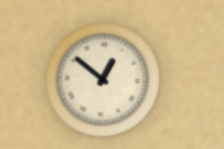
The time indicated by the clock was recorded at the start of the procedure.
12:51
